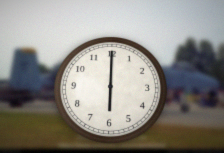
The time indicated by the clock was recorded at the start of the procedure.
6:00
